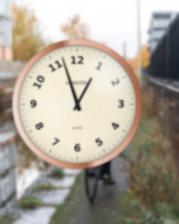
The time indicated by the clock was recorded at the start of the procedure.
12:57
